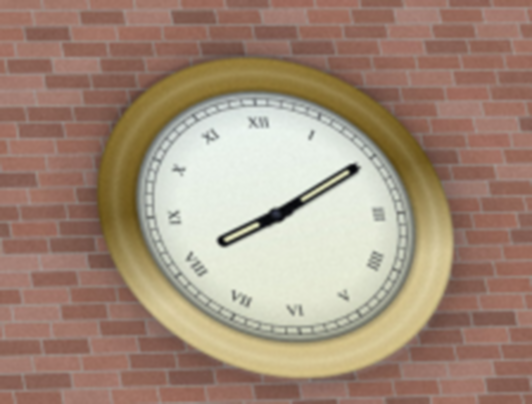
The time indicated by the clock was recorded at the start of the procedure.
8:10
